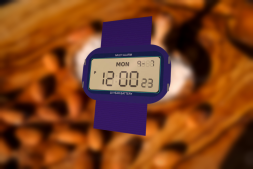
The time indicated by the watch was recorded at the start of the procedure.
12:00:23
